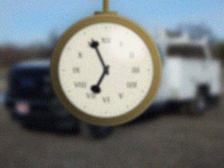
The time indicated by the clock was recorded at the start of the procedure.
6:56
